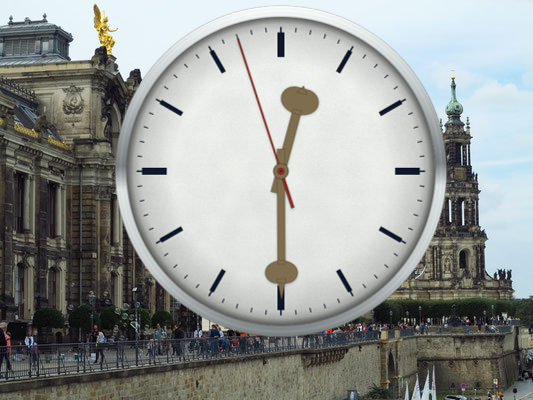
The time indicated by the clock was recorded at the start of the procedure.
12:29:57
